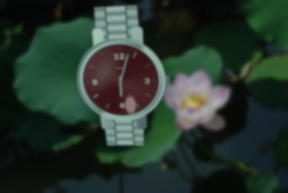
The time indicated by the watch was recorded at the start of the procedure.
6:03
